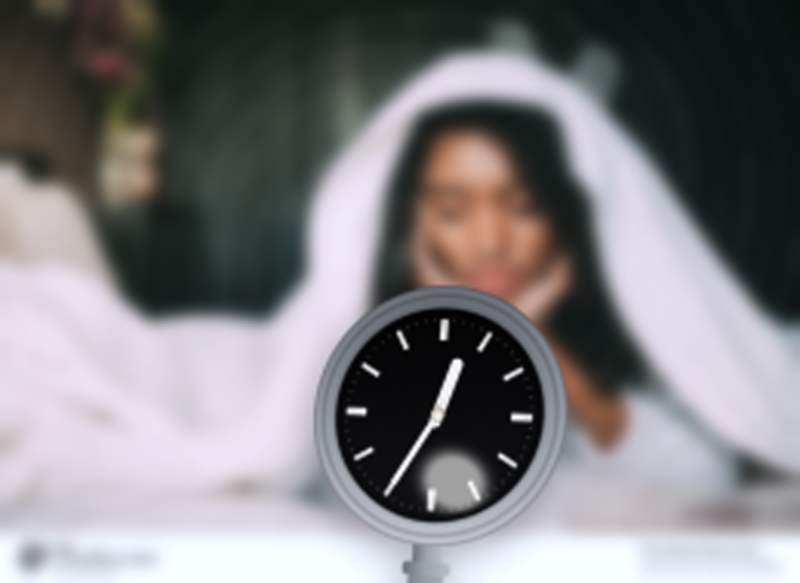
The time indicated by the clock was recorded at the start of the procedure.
12:35
